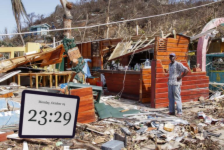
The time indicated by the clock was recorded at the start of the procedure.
23:29
